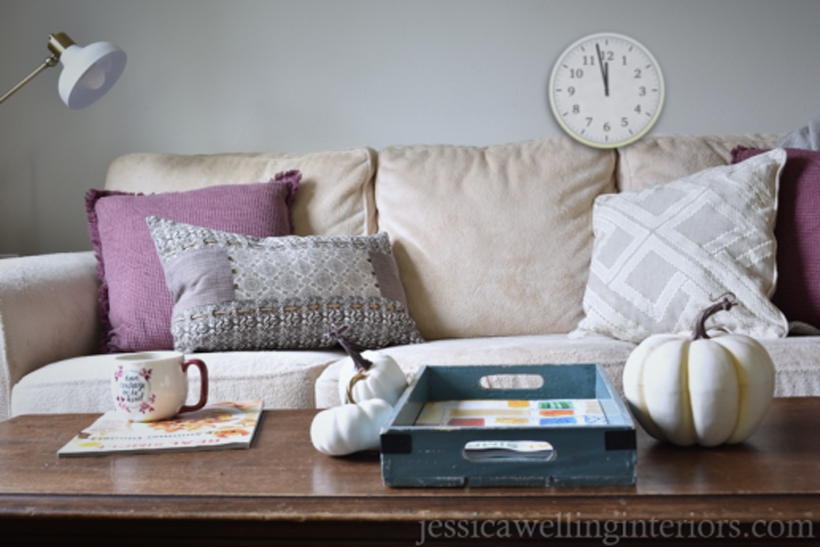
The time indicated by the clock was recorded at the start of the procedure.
11:58
